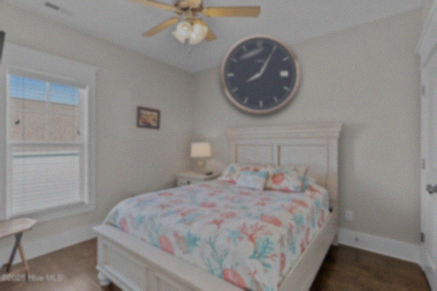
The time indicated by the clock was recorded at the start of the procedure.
8:05
